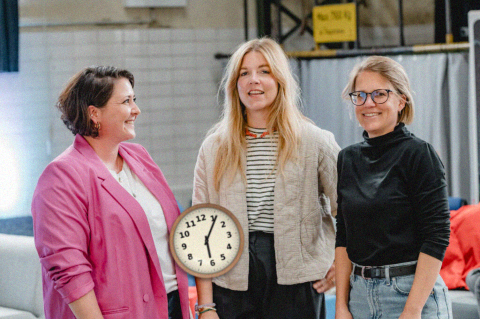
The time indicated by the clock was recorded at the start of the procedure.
6:06
